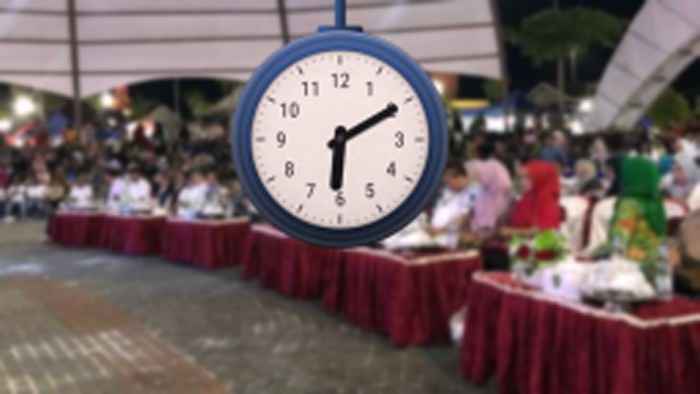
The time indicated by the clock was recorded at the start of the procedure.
6:10
